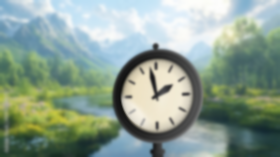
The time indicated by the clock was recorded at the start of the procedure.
1:58
